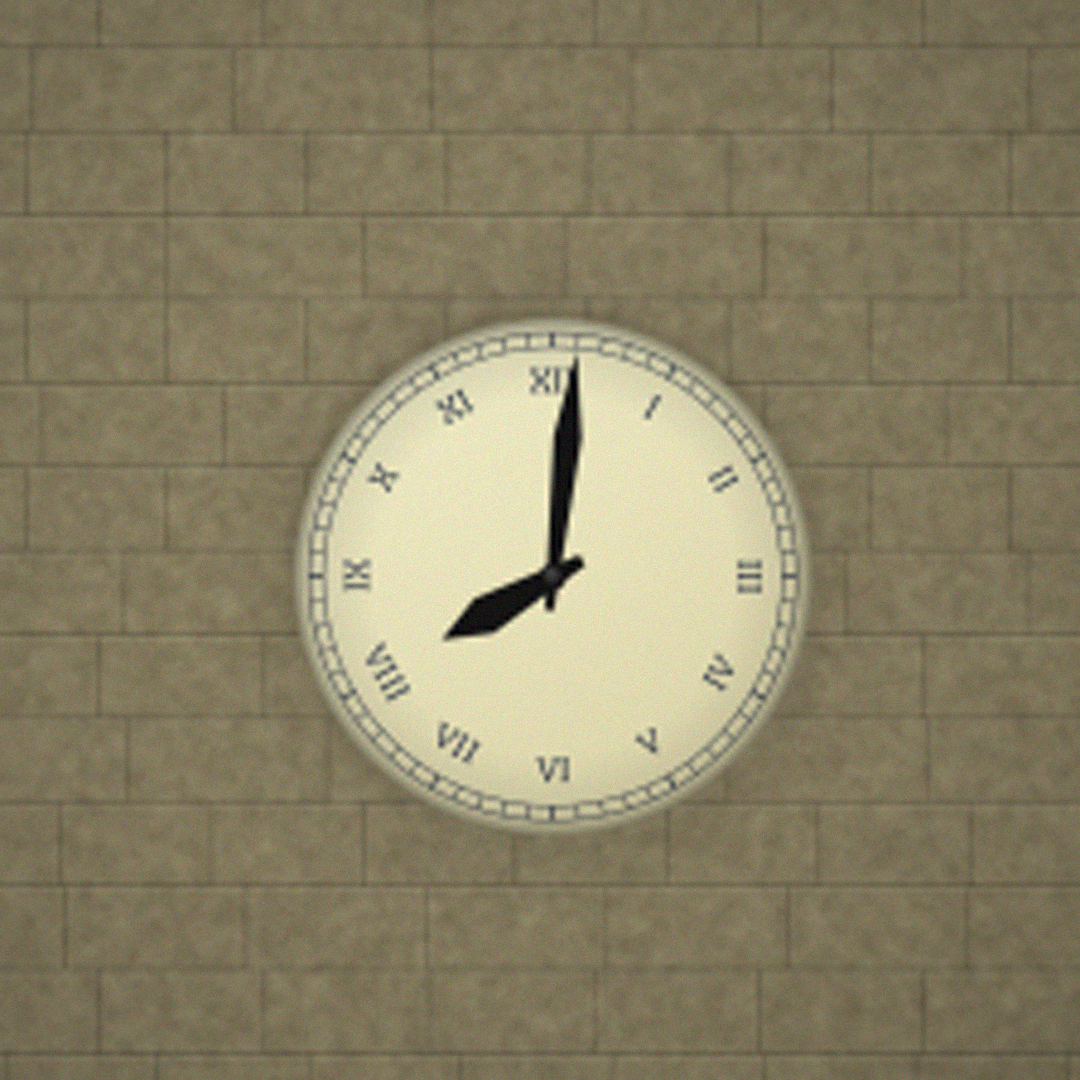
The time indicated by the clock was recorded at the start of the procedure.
8:01
